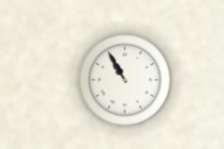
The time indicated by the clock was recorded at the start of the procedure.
10:55
